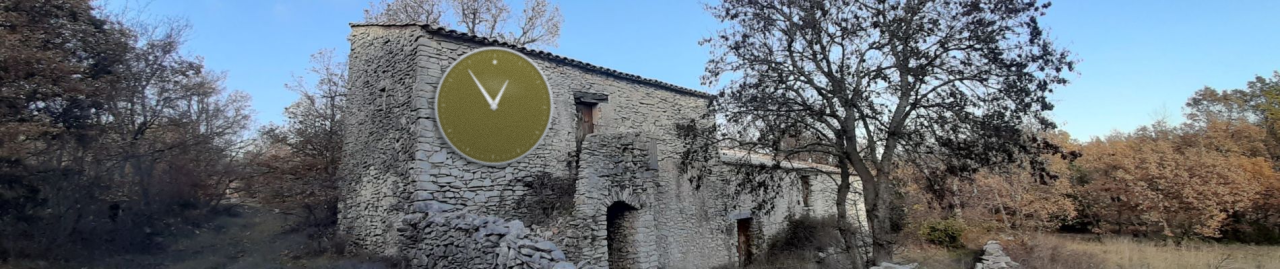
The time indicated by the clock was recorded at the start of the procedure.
12:54
